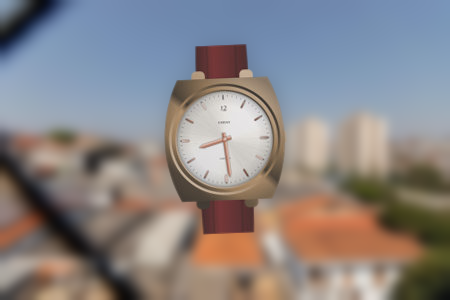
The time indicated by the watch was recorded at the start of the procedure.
8:29
